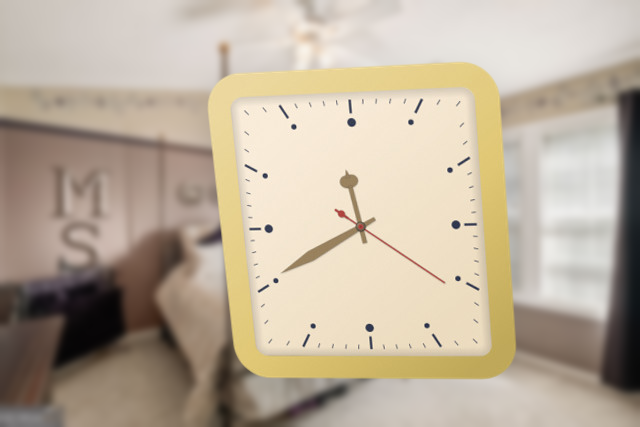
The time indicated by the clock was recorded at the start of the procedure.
11:40:21
